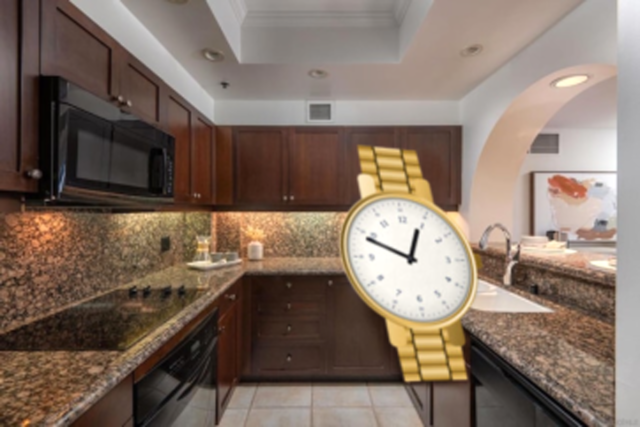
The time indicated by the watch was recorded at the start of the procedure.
12:49
